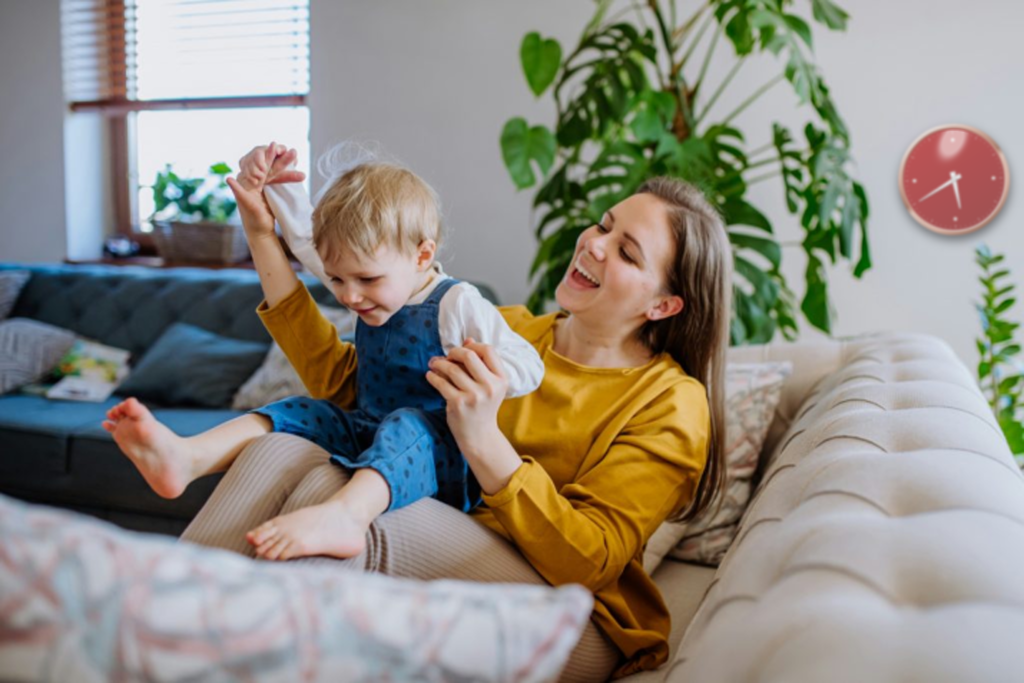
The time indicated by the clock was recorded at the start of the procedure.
5:40
